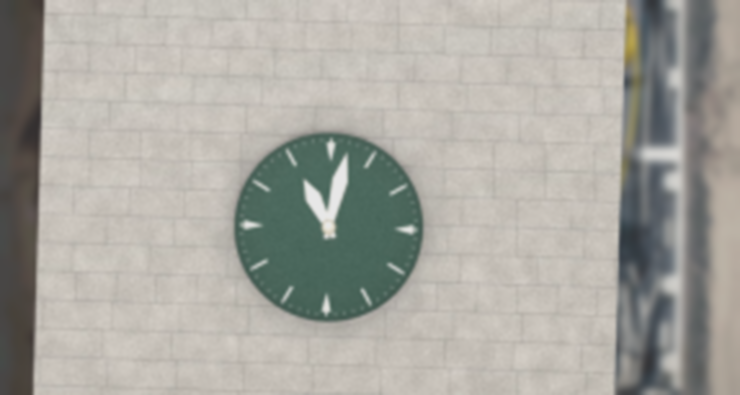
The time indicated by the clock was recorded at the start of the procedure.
11:02
